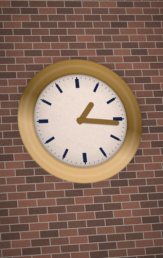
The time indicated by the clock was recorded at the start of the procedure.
1:16
